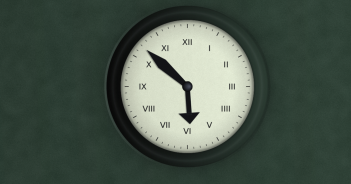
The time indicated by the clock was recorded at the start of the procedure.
5:52
